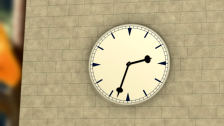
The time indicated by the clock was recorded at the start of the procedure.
2:33
